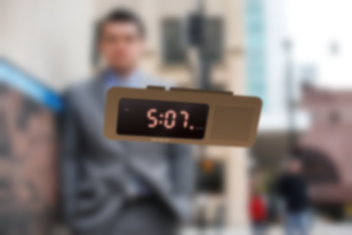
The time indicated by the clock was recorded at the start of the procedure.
5:07
